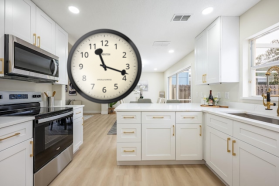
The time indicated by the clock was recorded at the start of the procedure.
11:18
